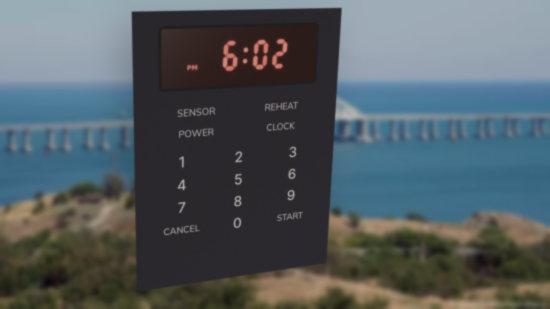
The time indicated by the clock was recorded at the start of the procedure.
6:02
